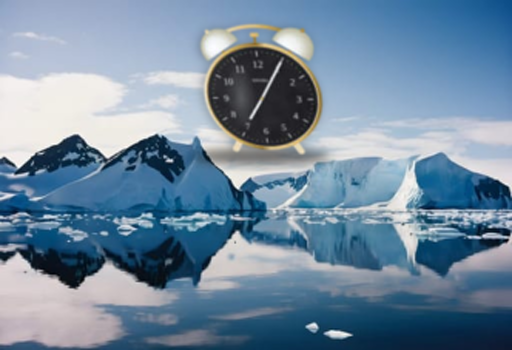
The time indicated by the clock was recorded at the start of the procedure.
7:05
